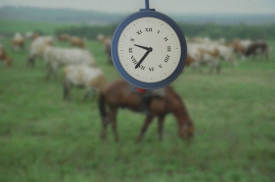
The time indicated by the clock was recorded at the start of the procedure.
9:37
